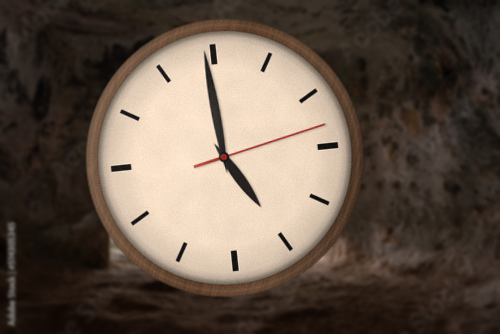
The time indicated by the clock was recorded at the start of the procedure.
4:59:13
